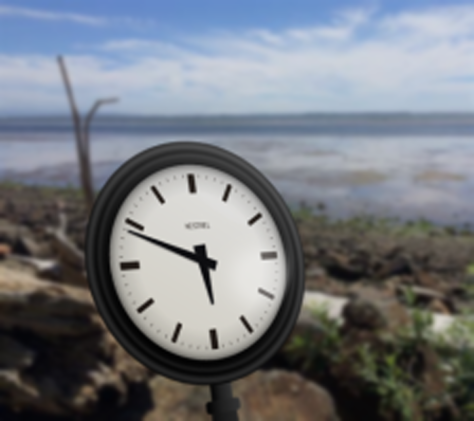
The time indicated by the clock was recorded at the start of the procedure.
5:49
